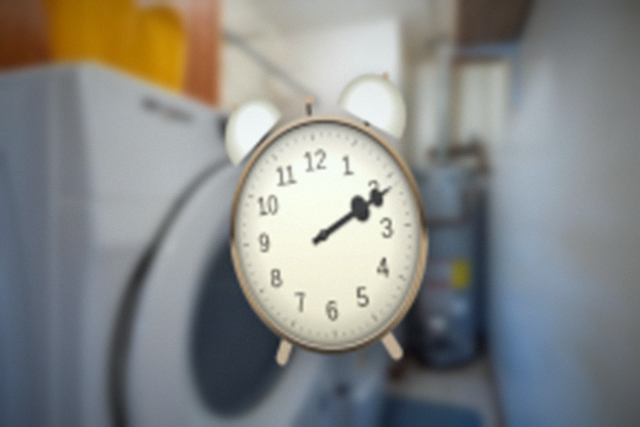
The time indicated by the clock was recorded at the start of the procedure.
2:11
